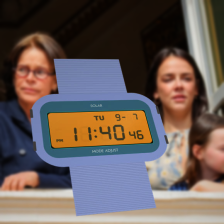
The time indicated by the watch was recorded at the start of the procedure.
11:40:46
